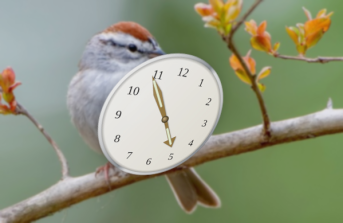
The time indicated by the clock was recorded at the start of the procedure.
4:54
